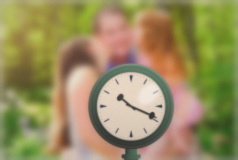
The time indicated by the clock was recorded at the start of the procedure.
10:19
